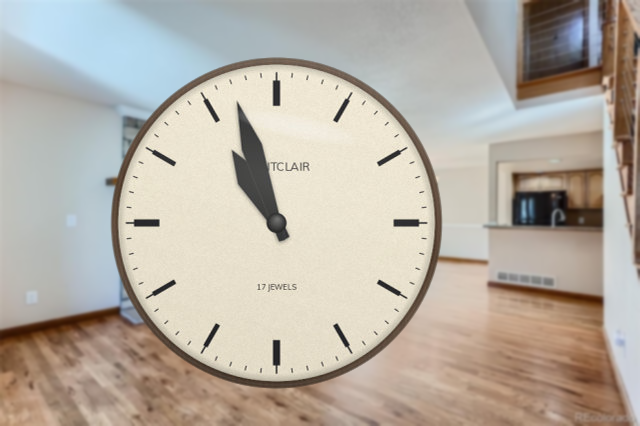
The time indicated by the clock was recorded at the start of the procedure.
10:57
